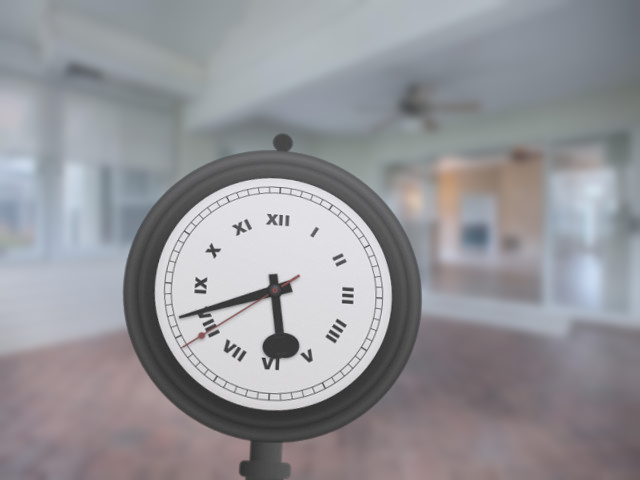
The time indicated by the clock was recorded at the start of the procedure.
5:41:39
